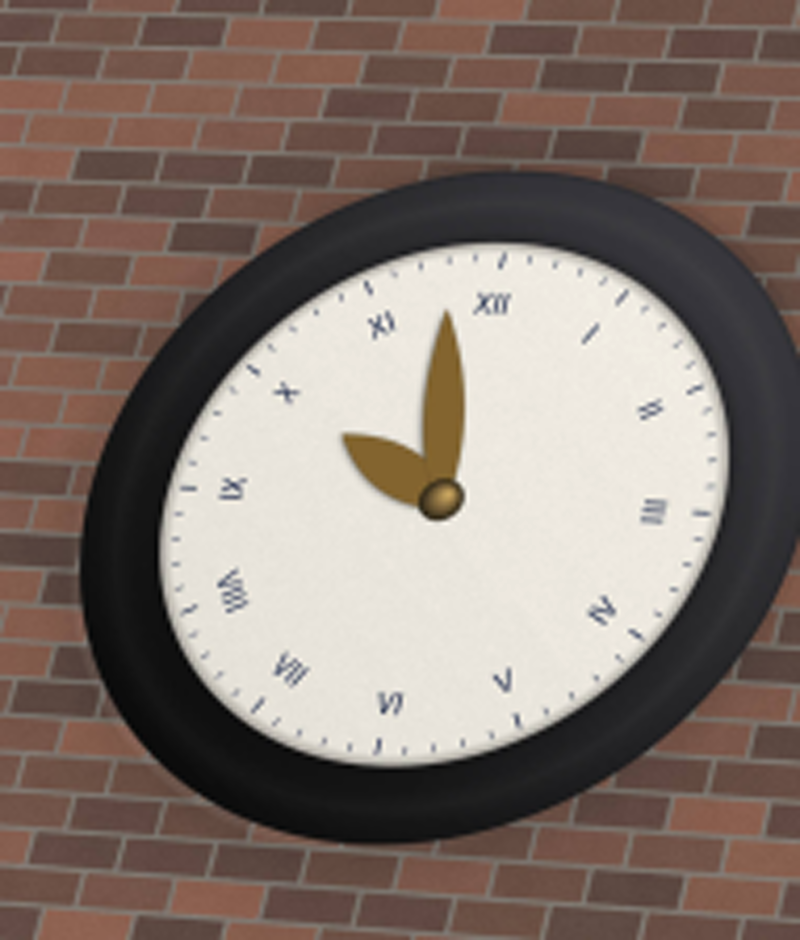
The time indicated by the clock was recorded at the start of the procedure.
9:58
